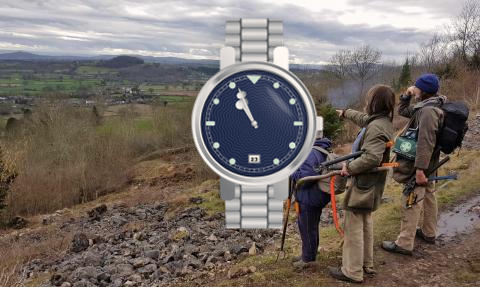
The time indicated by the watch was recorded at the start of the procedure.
10:56
